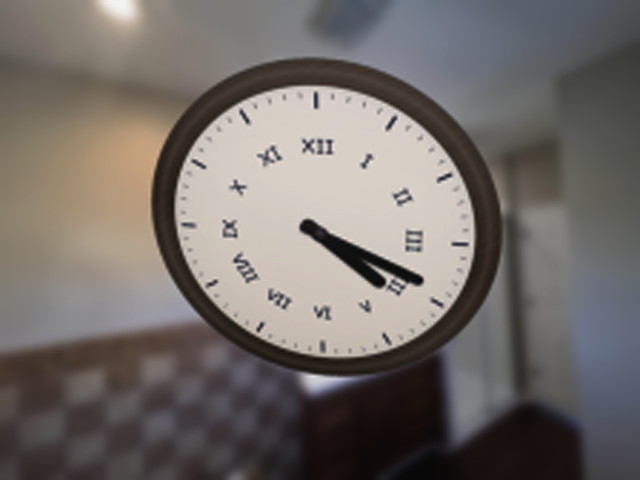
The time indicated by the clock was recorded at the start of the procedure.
4:19
